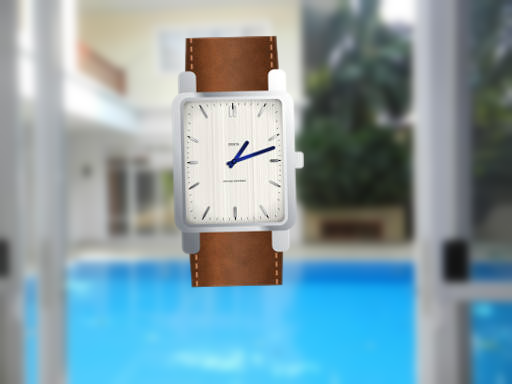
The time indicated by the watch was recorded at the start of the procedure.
1:12
